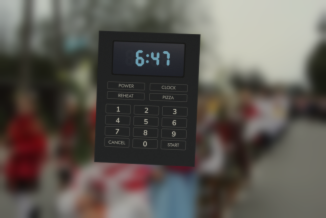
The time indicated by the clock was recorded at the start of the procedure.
6:47
